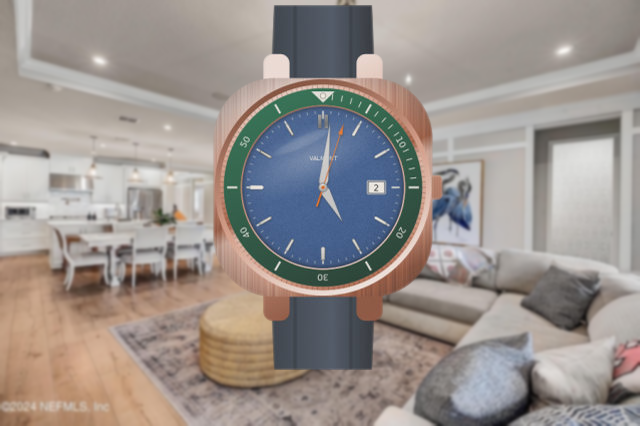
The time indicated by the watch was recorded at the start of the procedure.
5:01:03
